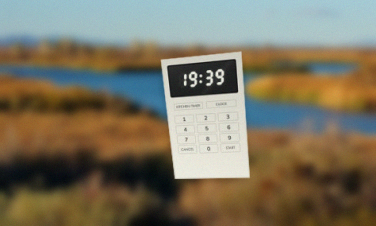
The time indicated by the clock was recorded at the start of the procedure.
19:39
